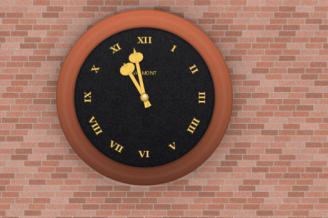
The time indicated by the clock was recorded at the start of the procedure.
10:58
